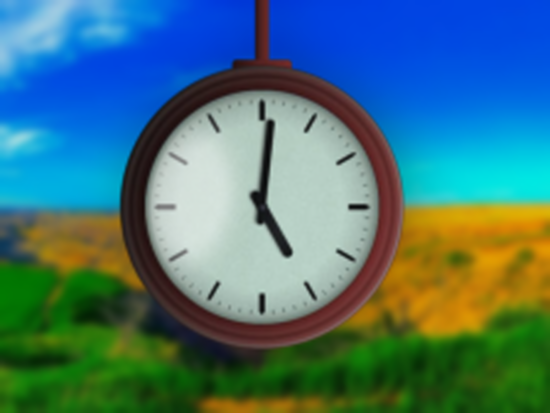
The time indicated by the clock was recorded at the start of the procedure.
5:01
